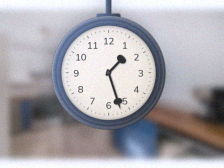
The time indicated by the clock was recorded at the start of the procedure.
1:27
